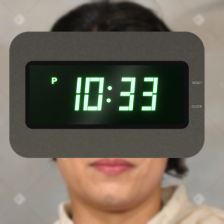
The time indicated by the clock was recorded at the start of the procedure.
10:33
